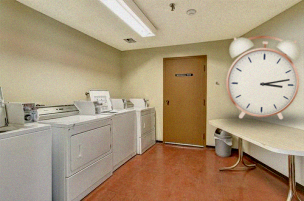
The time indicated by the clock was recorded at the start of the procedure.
3:13
